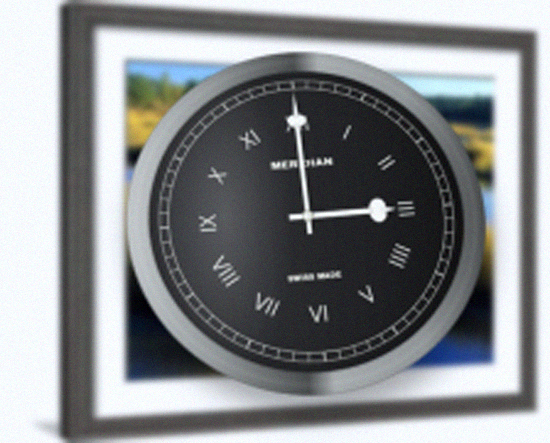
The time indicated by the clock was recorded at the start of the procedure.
3:00
